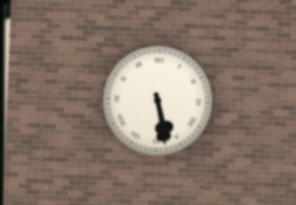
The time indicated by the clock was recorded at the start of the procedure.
5:28
